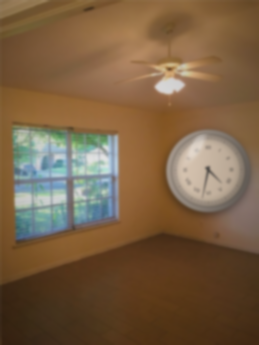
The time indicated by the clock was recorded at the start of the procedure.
4:32
